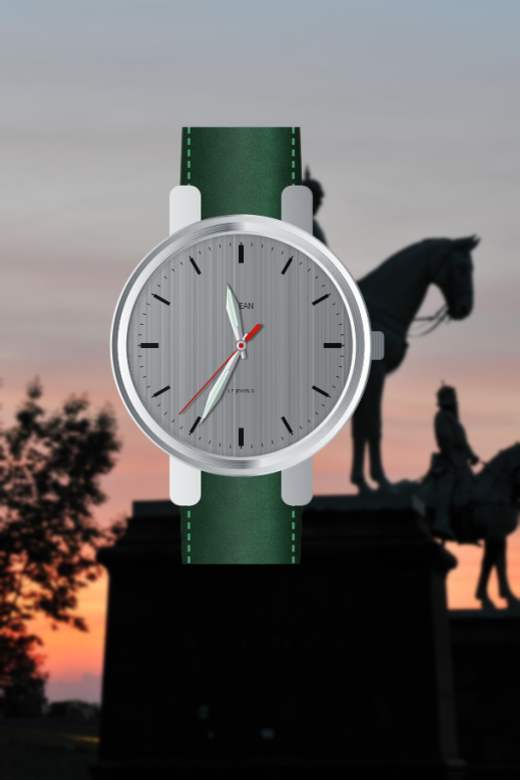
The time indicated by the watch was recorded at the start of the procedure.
11:34:37
